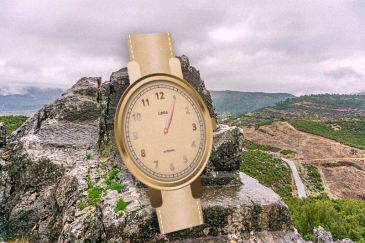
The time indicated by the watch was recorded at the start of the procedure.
1:05
